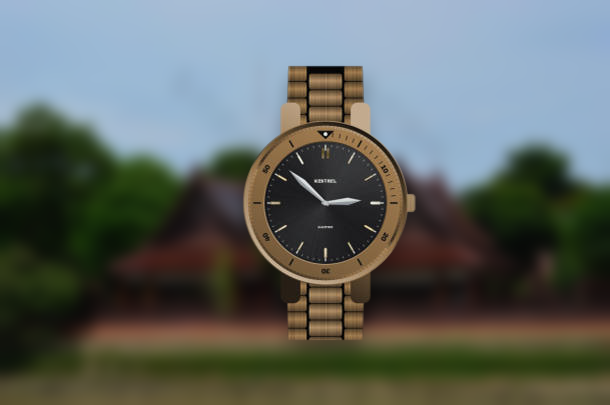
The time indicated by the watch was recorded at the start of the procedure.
2:52
